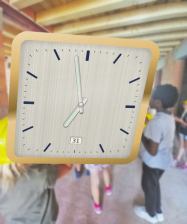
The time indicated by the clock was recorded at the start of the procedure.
6:58
